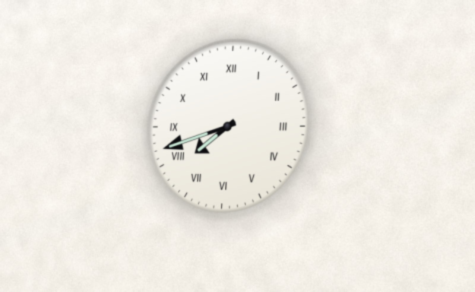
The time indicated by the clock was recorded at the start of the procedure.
7:42
